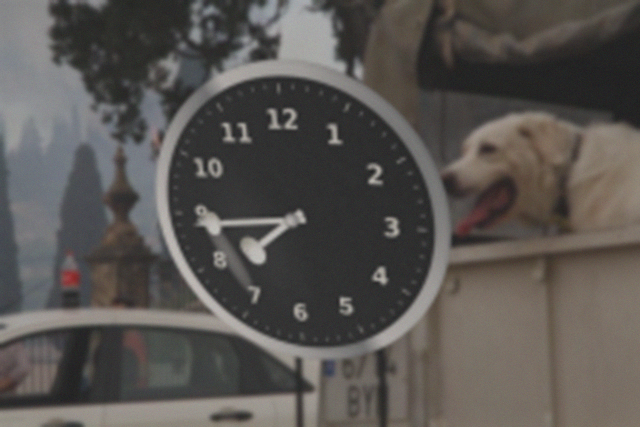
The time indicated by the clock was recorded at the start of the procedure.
7:44
